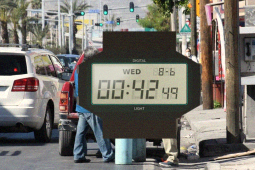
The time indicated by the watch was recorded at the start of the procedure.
0:42:49
